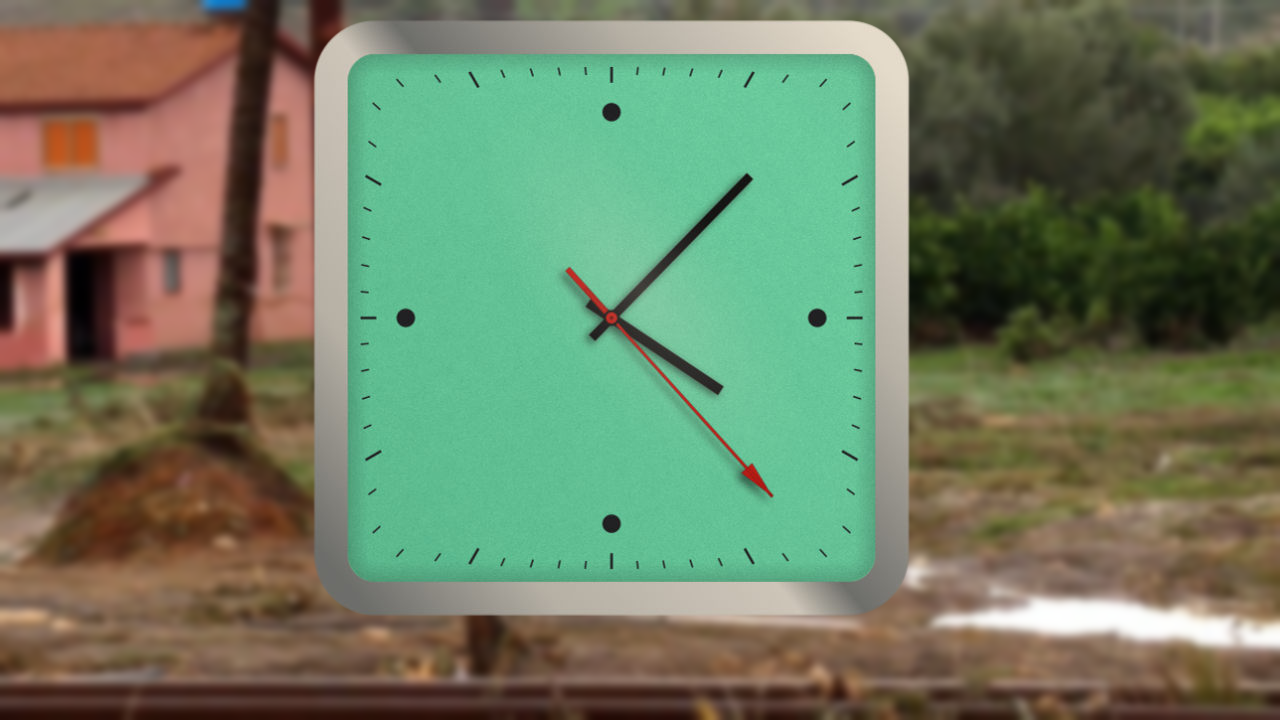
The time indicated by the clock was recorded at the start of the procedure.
4:07:23
